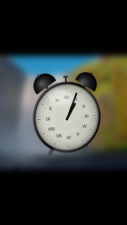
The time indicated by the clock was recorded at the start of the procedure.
1:04
